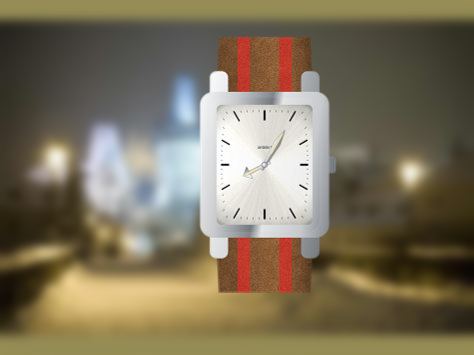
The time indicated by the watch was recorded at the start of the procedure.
8:05
